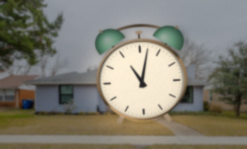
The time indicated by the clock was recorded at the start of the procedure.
11:02
